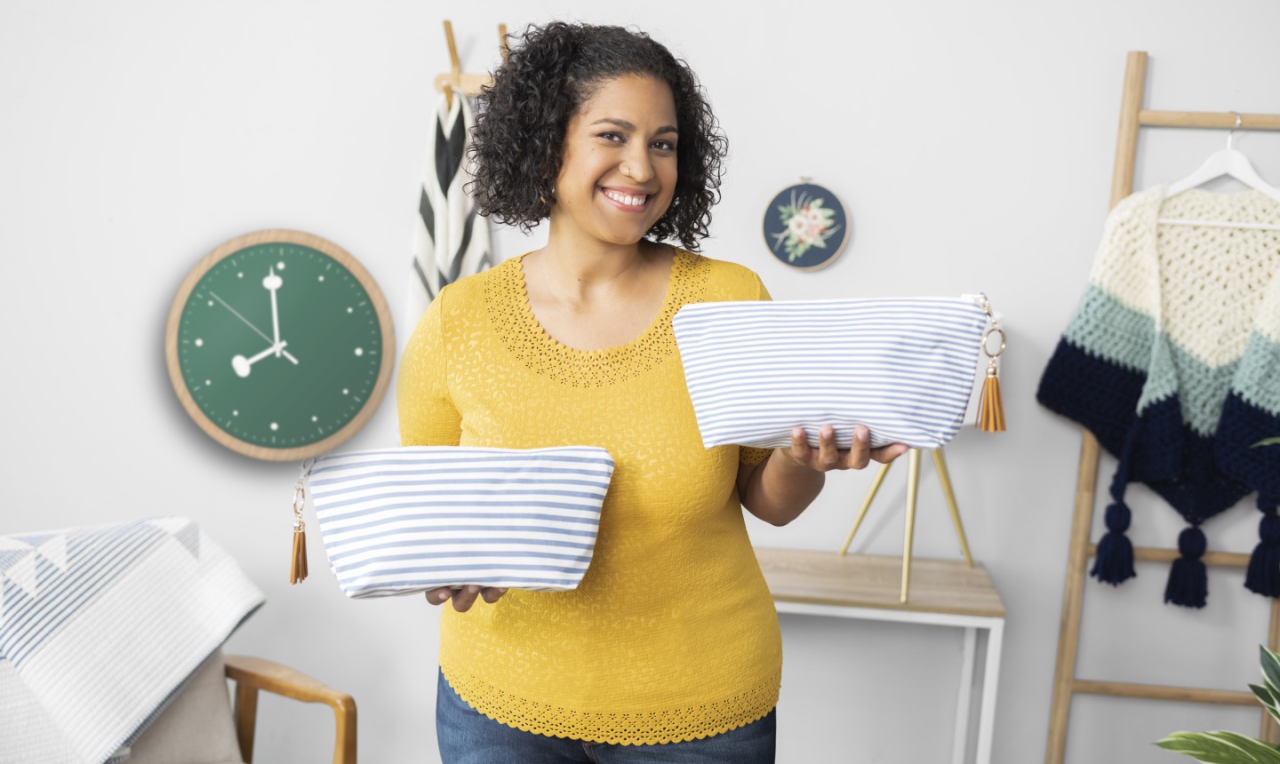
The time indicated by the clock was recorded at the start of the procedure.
7:58:51
